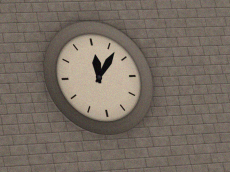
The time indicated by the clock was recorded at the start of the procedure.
12:07
